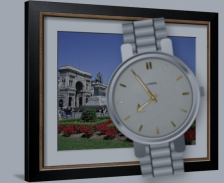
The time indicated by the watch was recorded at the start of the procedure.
7:55
